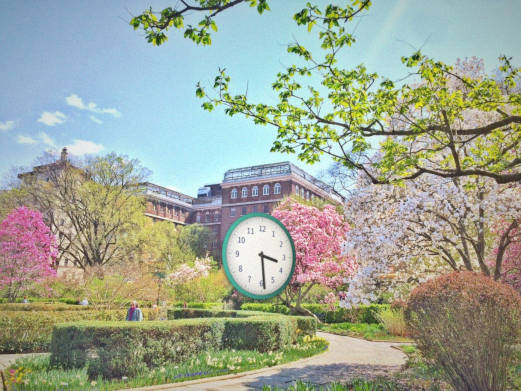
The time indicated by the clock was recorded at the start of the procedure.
3:29
